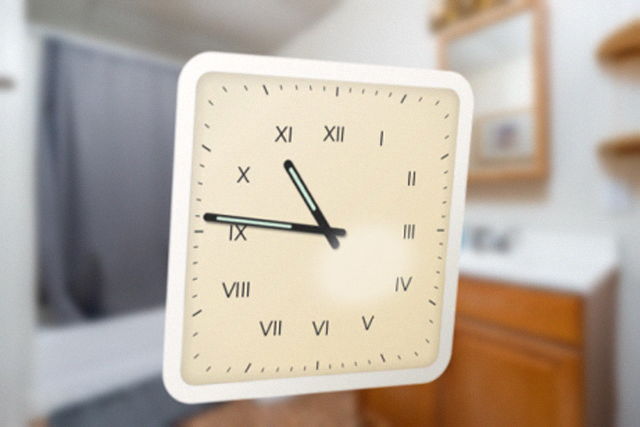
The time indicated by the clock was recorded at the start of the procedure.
10:46
